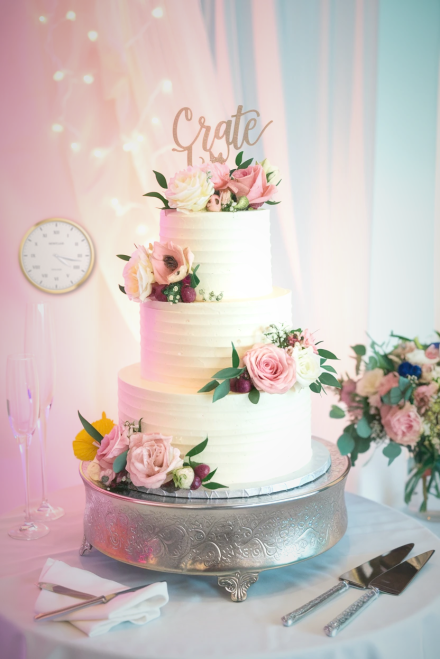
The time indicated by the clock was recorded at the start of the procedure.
4:17
